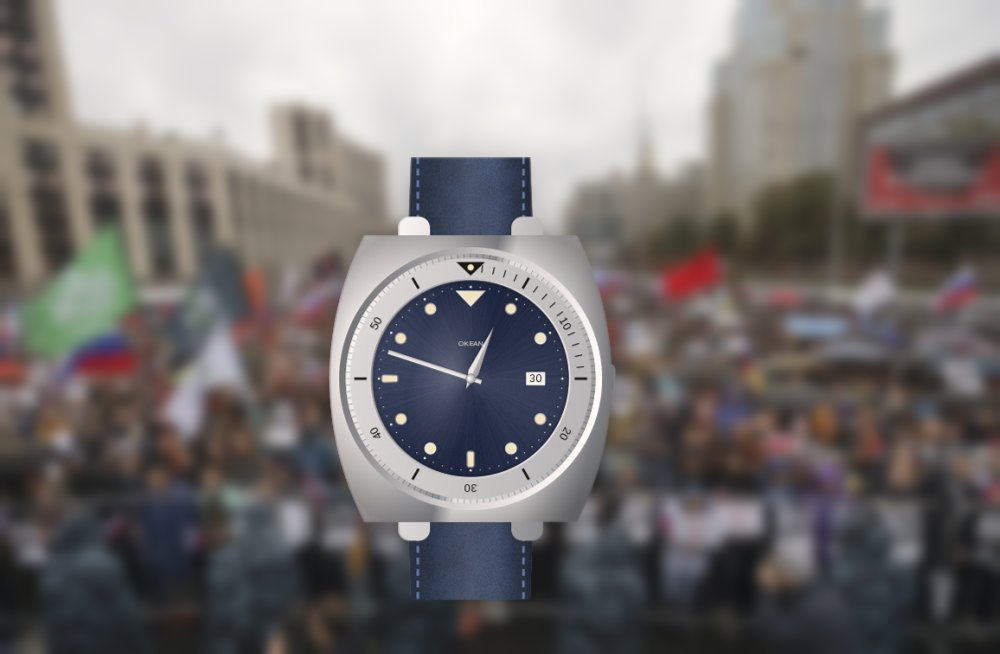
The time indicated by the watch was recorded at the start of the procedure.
12:48
